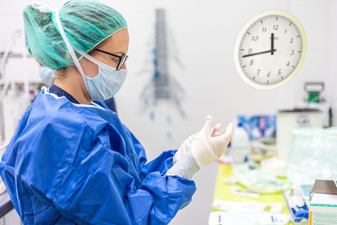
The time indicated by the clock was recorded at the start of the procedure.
11:43
